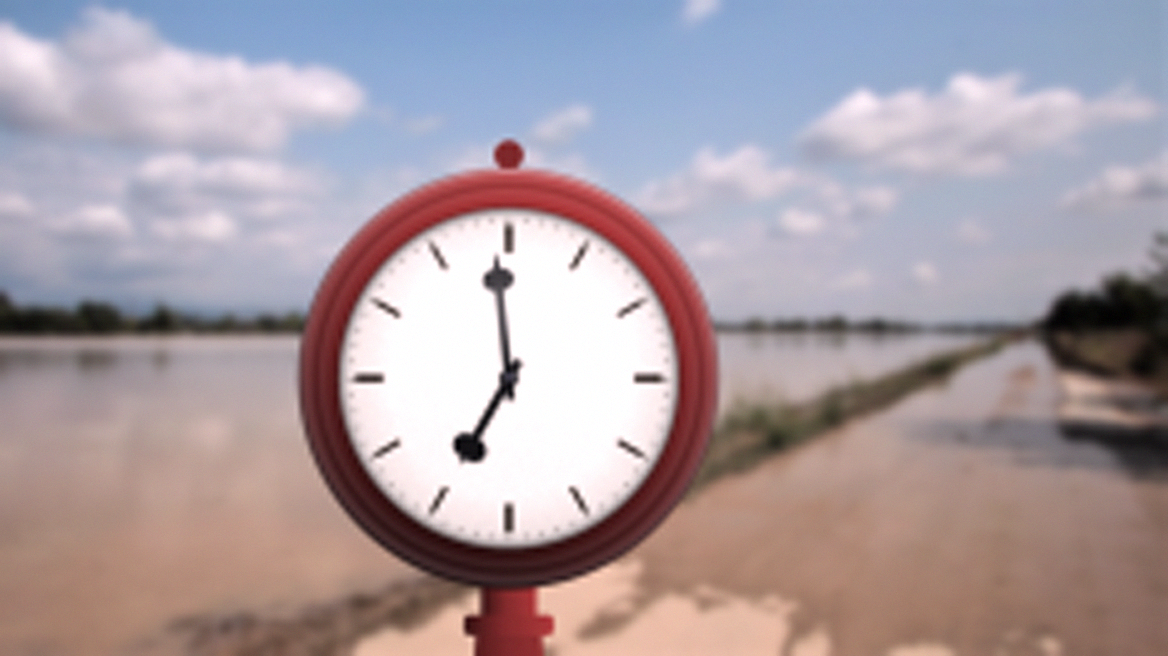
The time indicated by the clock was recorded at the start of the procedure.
6:59
